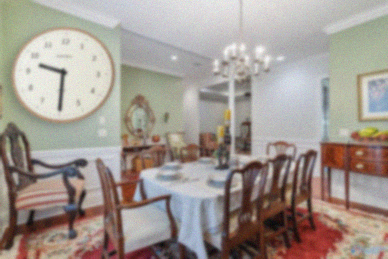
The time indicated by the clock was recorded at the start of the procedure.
9:30
